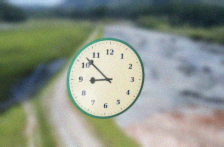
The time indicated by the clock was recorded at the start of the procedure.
8:52
